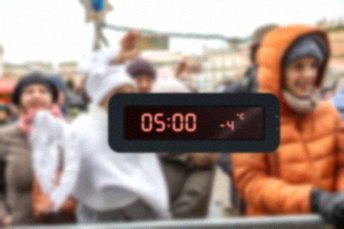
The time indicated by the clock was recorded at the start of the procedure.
5:00
